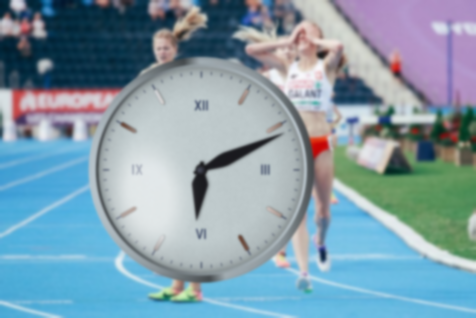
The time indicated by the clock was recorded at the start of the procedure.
6:11
